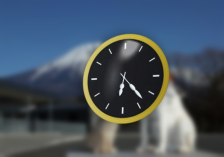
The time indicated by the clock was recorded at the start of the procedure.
6:23
